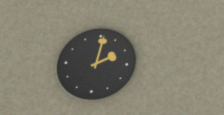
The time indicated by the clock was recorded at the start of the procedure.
2:01
